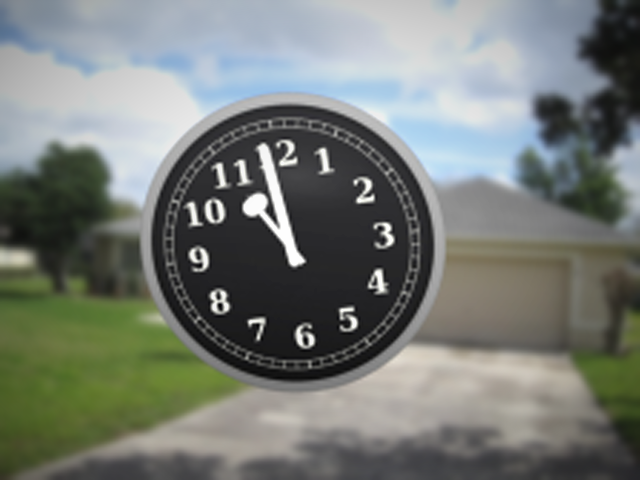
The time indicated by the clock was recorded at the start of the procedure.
10:59
